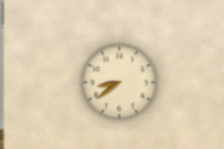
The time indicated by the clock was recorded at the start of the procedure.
8:39
